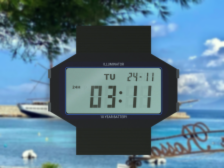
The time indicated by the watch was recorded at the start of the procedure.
3:11
